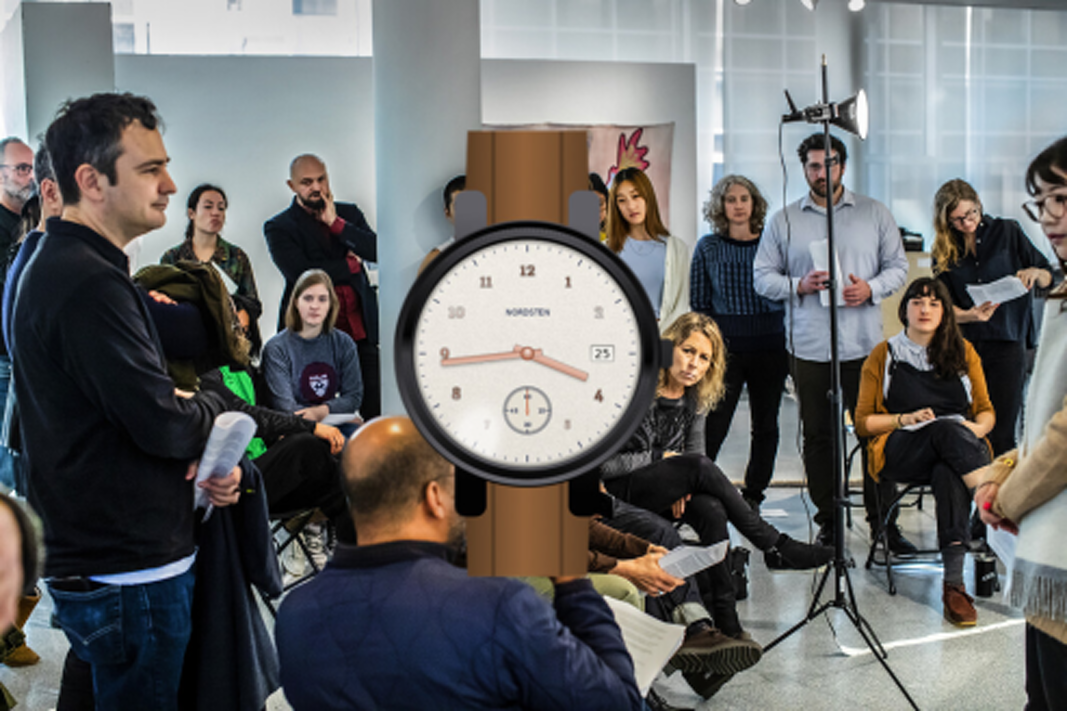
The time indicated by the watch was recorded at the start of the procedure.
3:44
